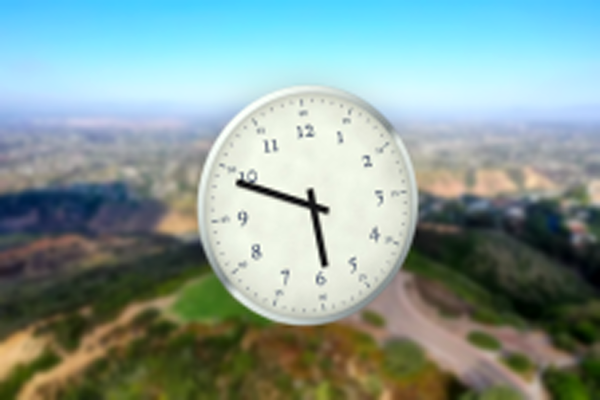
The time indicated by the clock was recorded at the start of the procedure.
5:49
